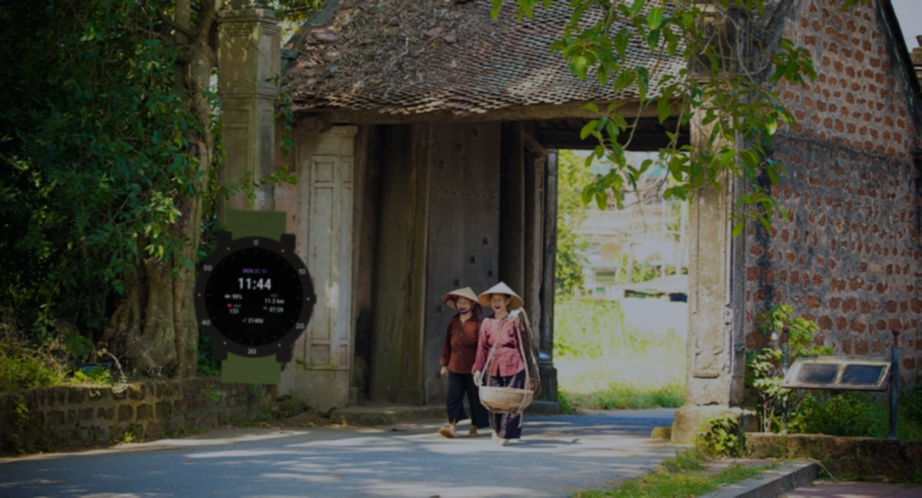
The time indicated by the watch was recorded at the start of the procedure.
11:44
